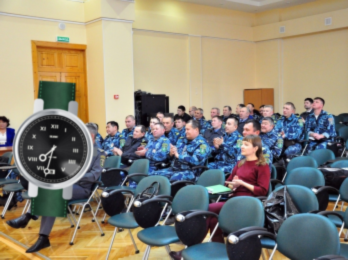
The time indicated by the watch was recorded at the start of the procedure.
7:32
